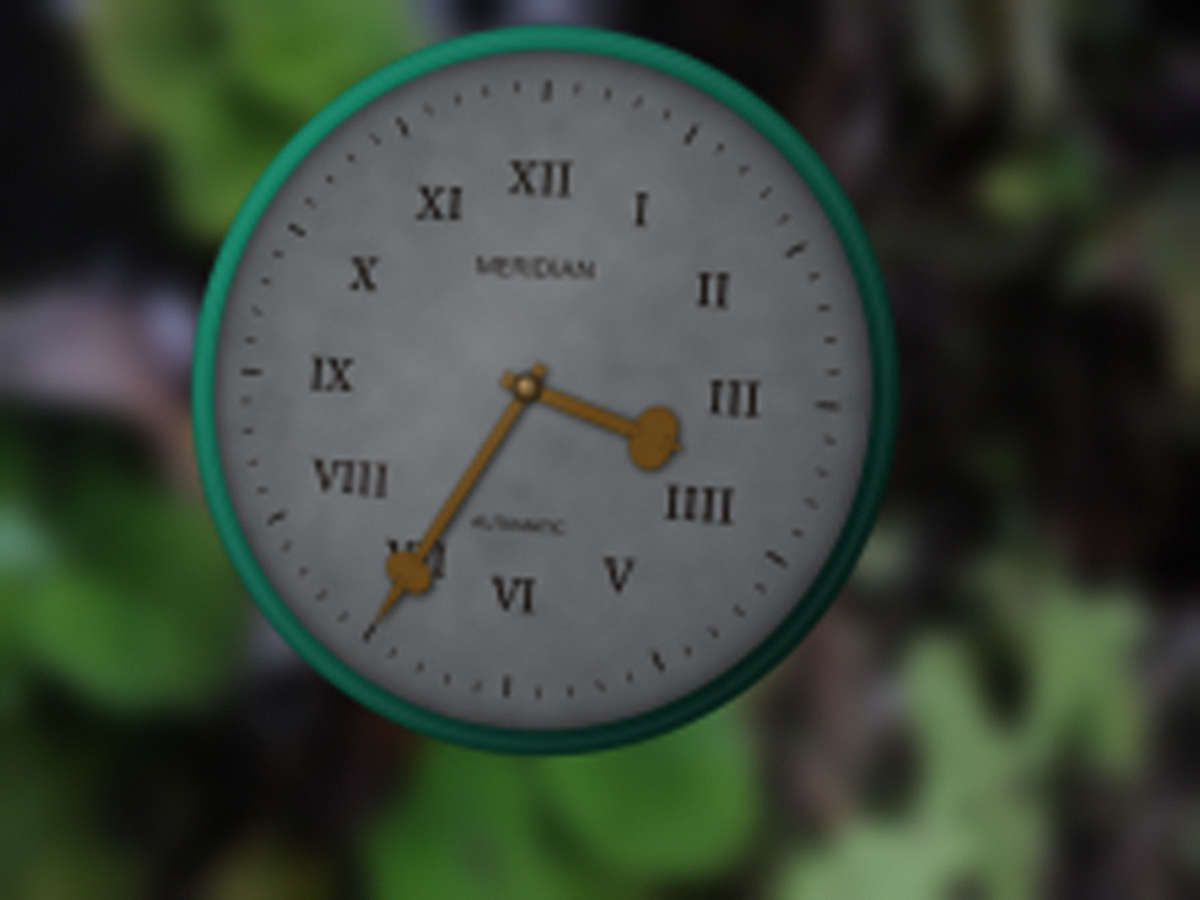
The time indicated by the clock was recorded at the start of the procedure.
3:35
